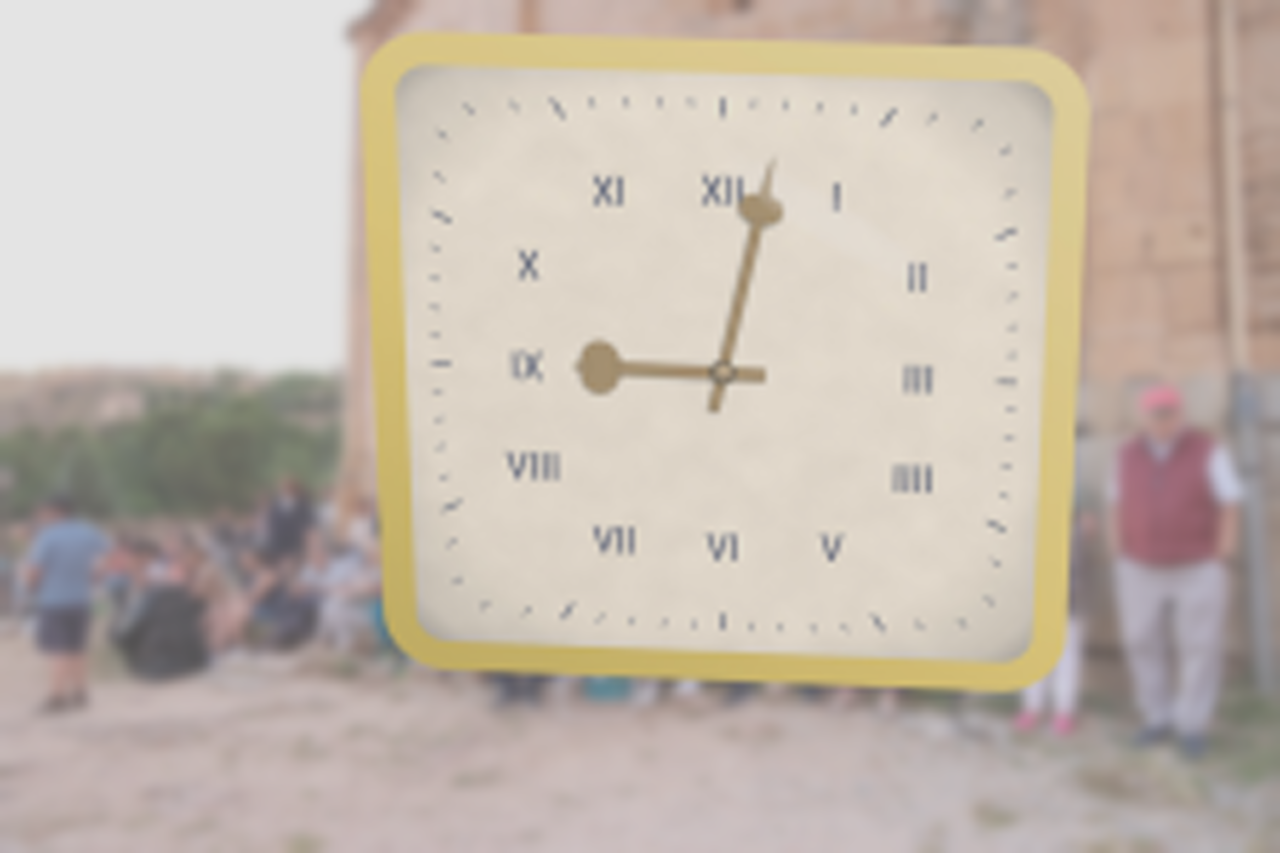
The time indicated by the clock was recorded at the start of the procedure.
9:02
